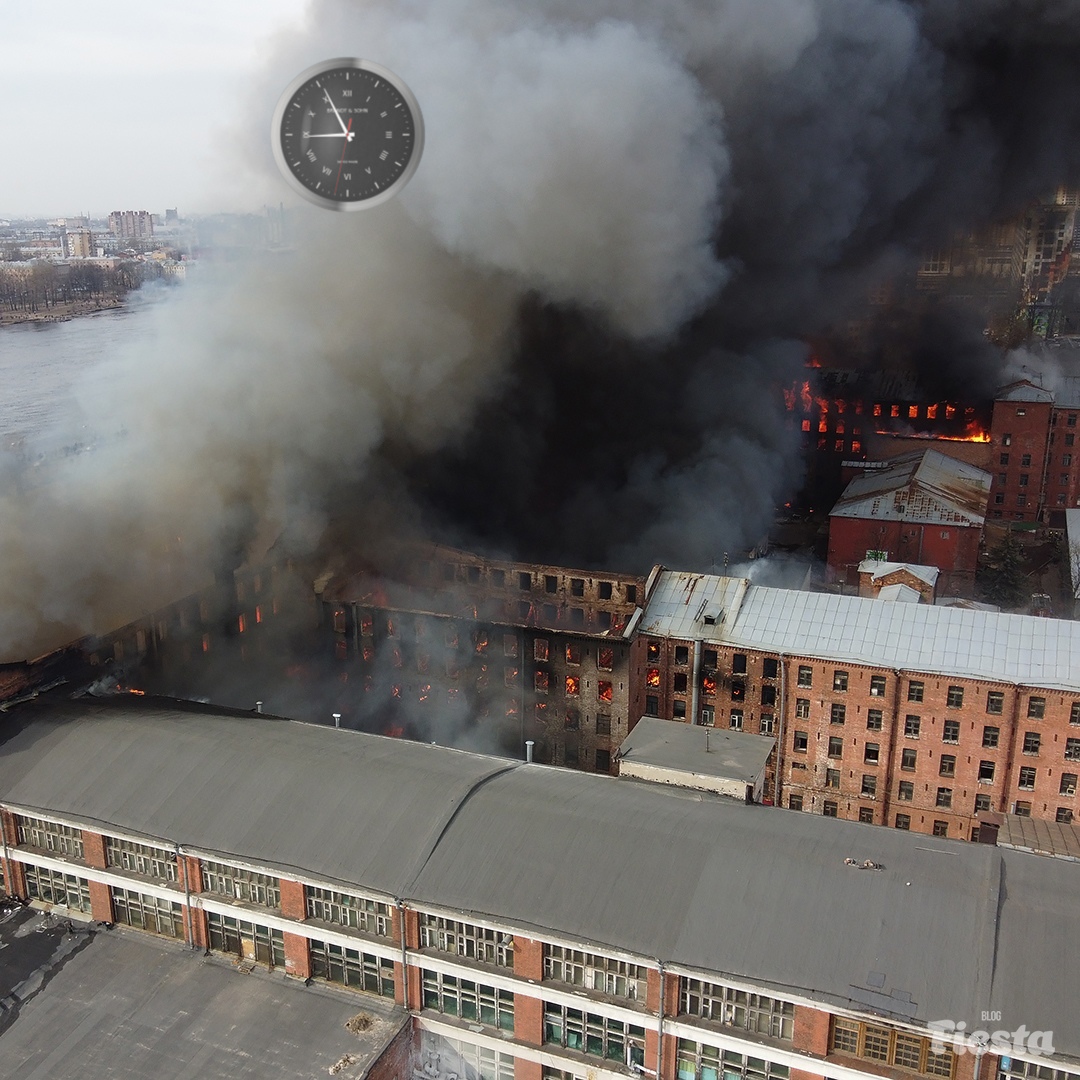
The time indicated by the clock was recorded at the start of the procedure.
8:55:32
